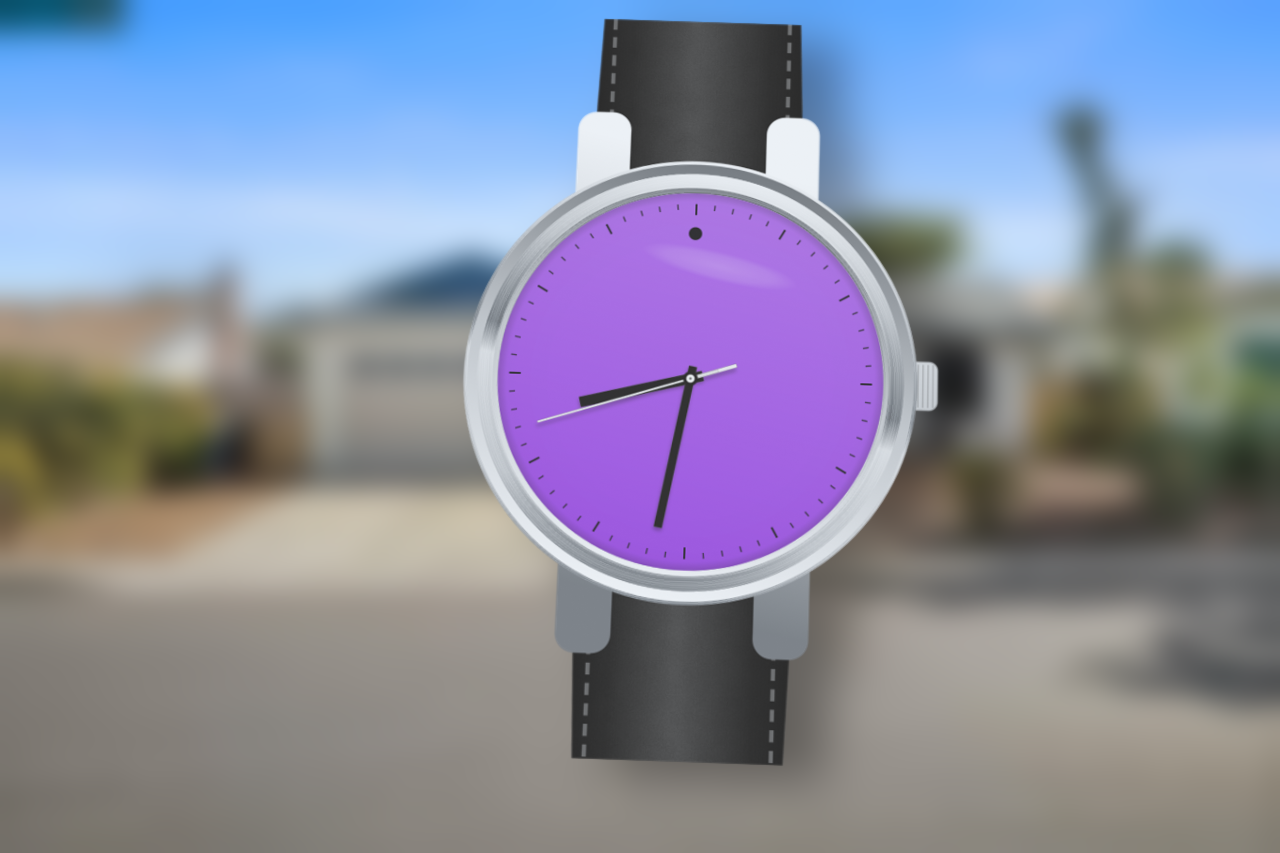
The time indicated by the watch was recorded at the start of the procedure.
8:31:42
